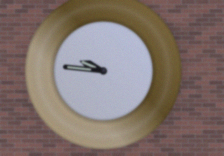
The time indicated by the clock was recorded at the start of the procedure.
9:46
